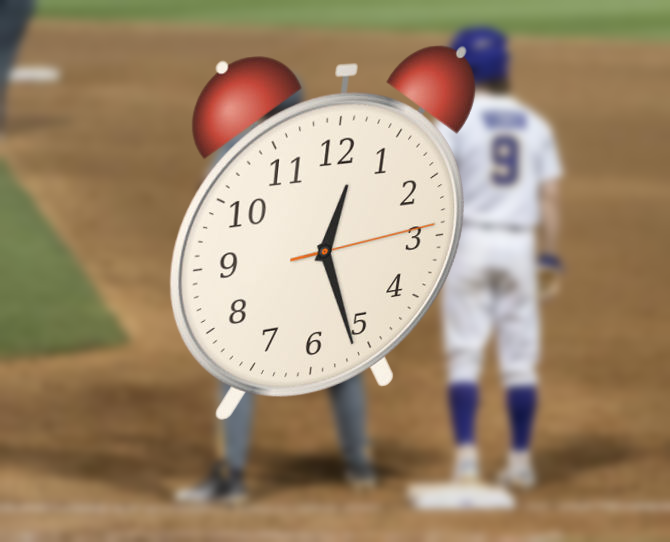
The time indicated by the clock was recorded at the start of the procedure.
12:26:14
